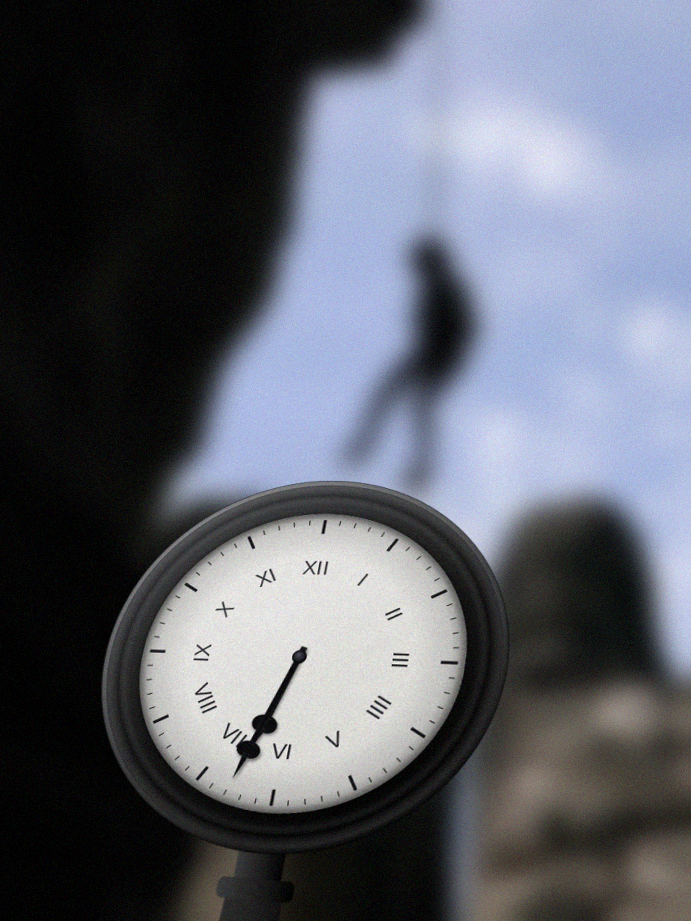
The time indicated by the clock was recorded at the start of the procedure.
6:33
